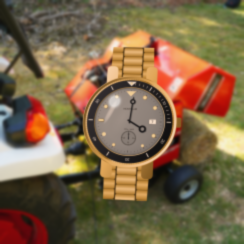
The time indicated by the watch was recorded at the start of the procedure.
4:01
